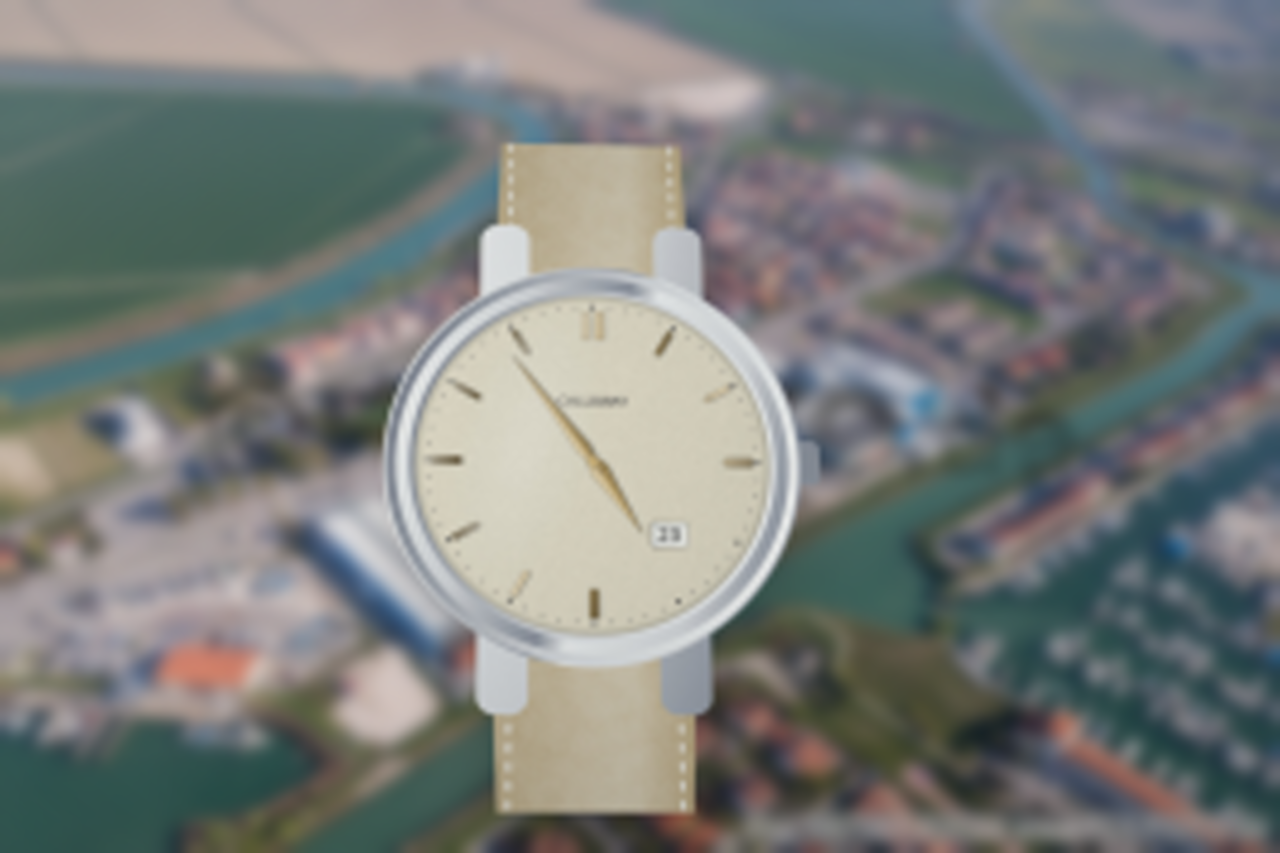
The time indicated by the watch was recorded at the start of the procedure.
4:54
